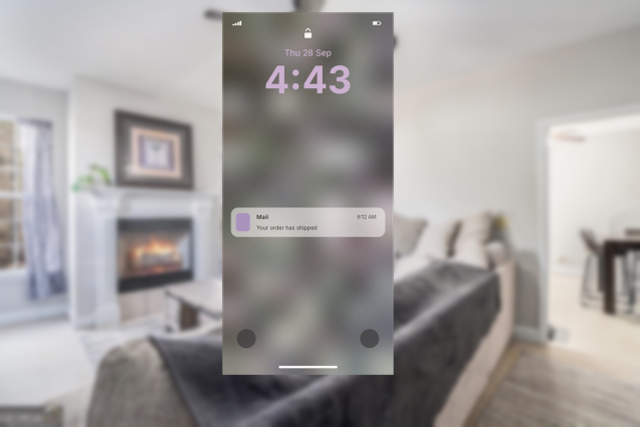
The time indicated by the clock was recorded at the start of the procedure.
4:43
